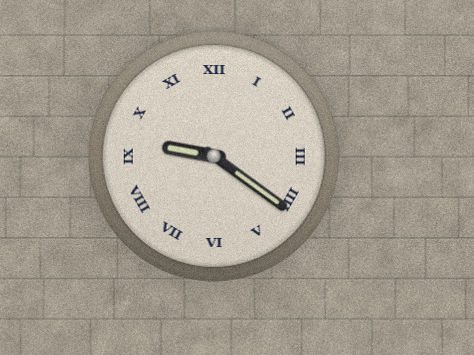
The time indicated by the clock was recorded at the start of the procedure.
9:21
